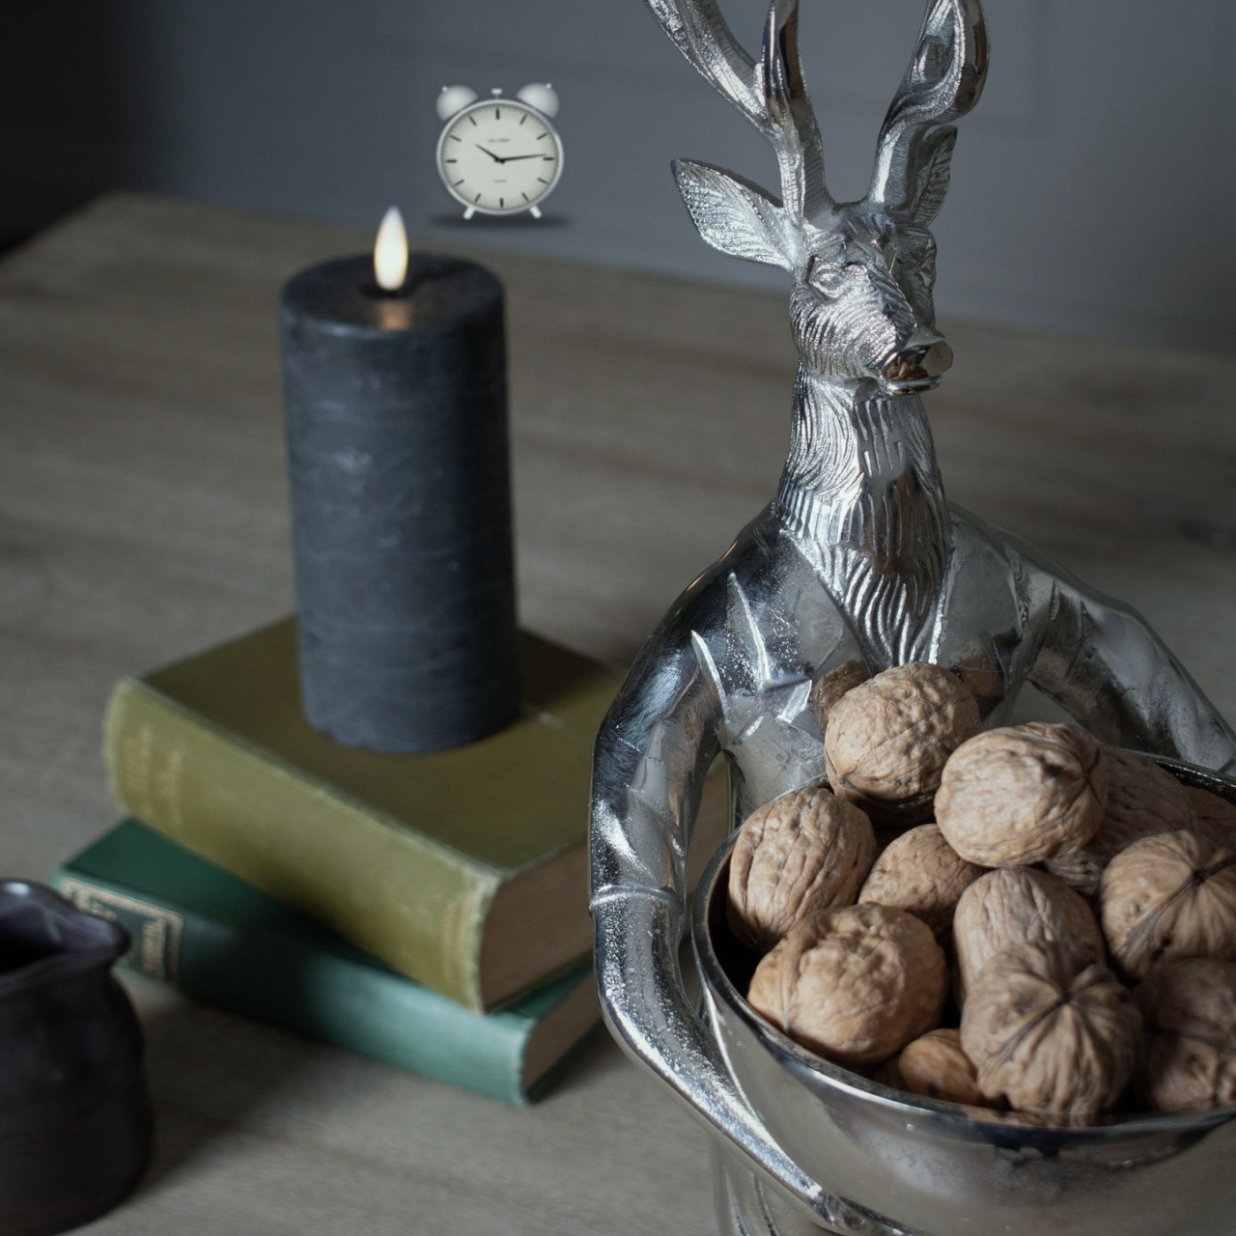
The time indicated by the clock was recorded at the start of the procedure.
10:14
